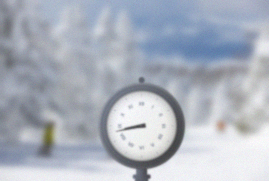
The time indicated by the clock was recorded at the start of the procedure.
8:43
